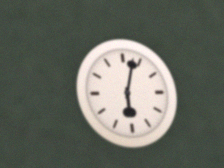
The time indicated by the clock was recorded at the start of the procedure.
6:03
